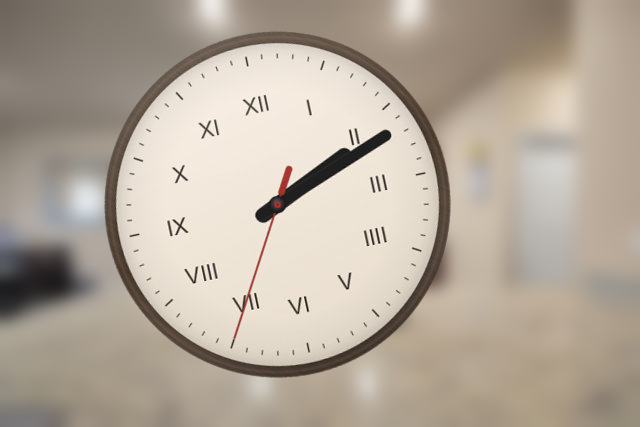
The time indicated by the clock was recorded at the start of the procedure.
2:11:35
